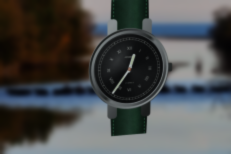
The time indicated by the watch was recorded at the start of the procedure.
12:36
